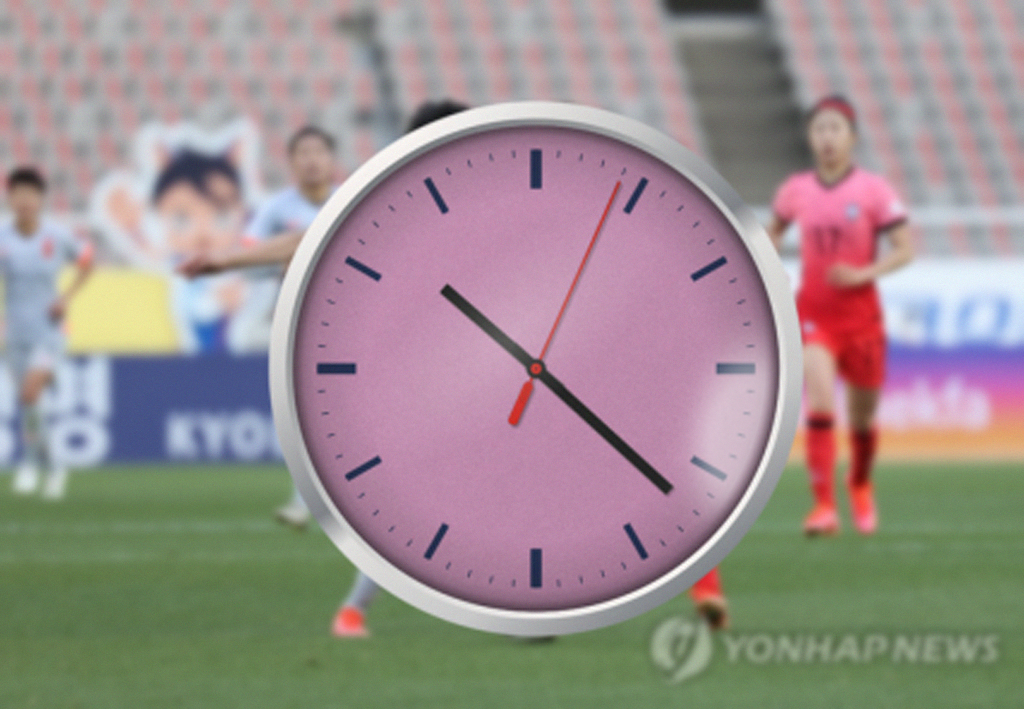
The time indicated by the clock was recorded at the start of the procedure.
10:22:04
